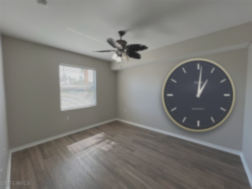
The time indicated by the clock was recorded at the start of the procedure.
1:01
